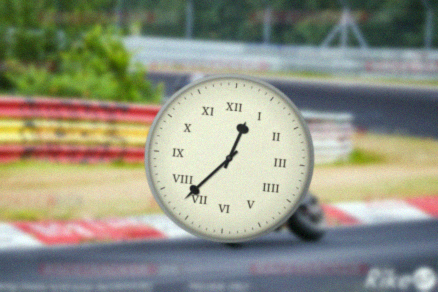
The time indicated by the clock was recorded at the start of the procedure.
12:37
